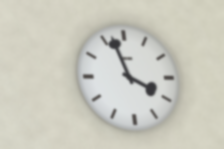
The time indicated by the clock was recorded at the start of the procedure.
3:57
